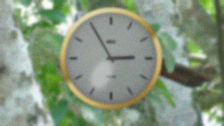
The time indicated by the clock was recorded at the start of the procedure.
2:55
